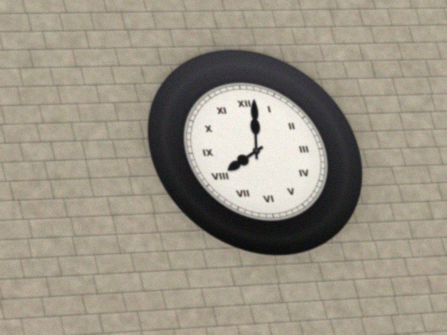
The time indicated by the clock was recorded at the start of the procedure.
8:02
